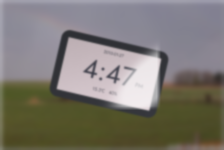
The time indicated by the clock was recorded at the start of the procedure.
4:47
